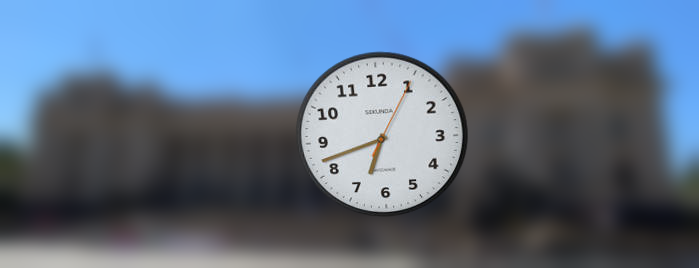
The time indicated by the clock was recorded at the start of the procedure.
6:42:05
